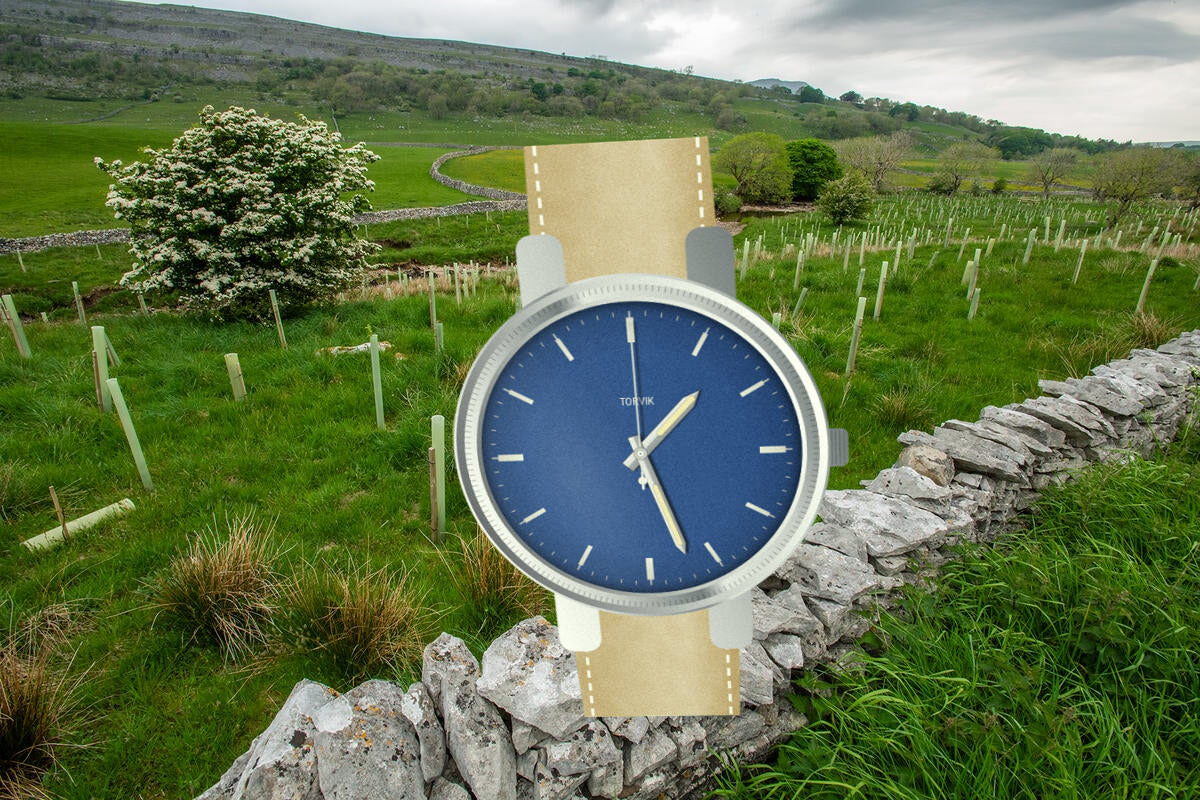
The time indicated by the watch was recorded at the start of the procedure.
1:27:00
